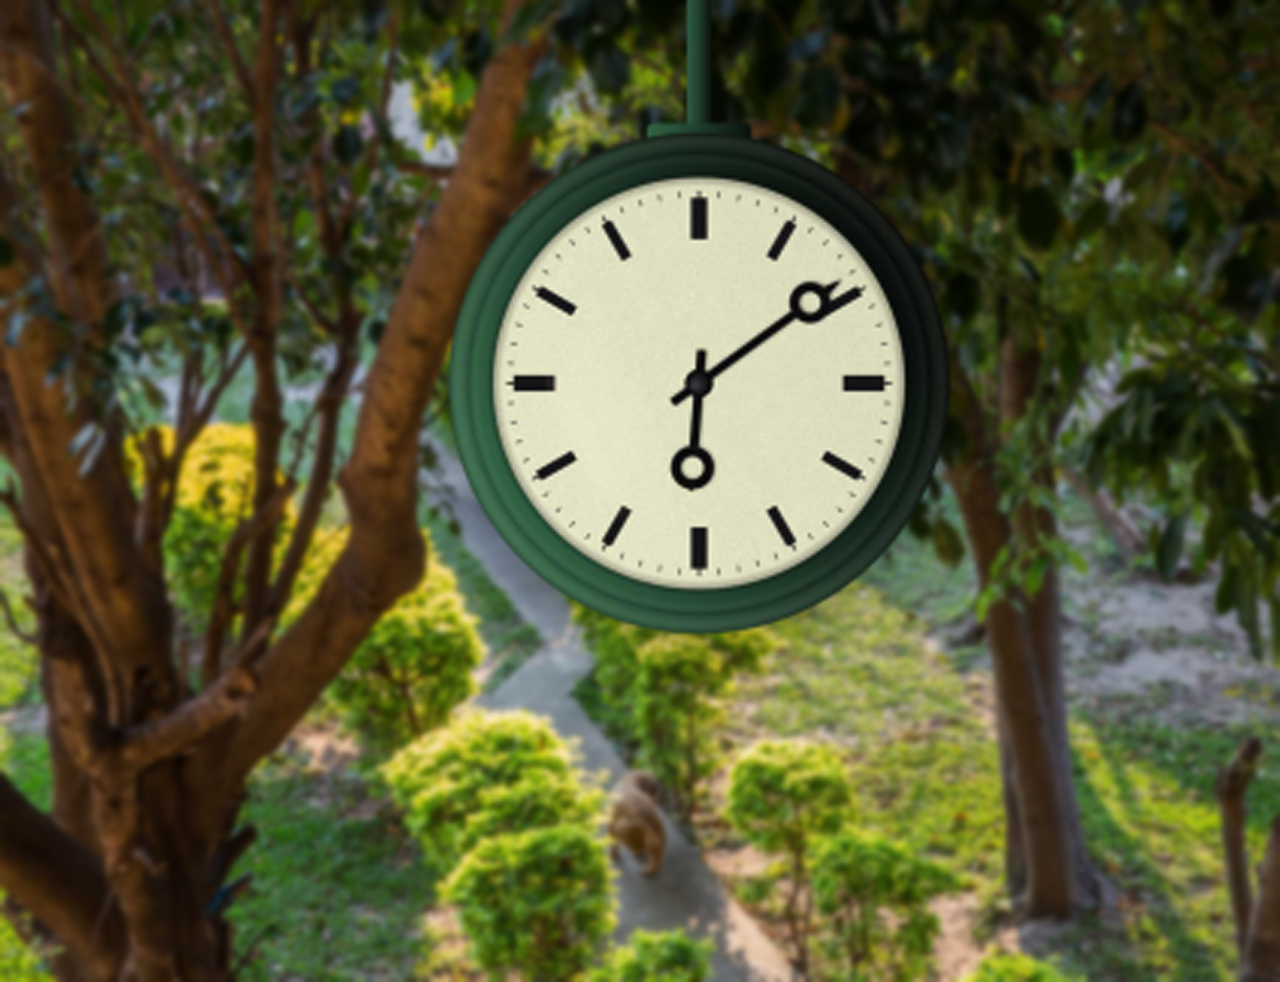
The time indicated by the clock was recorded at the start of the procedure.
6:09
